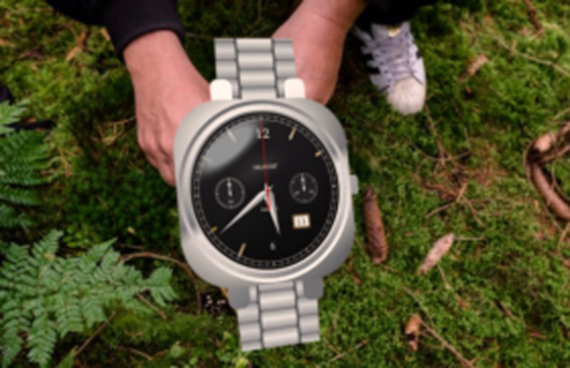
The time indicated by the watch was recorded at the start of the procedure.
5:39
